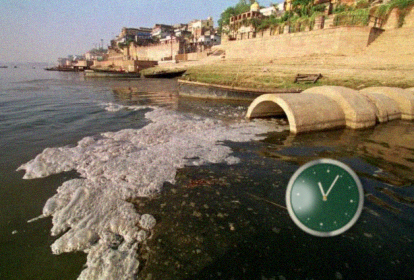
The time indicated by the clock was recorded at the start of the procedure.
11:04
